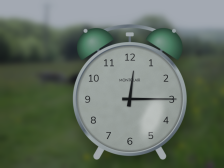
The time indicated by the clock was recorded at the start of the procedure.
12:15
